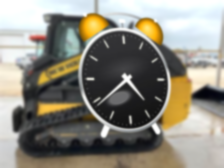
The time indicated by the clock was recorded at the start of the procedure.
4:39
